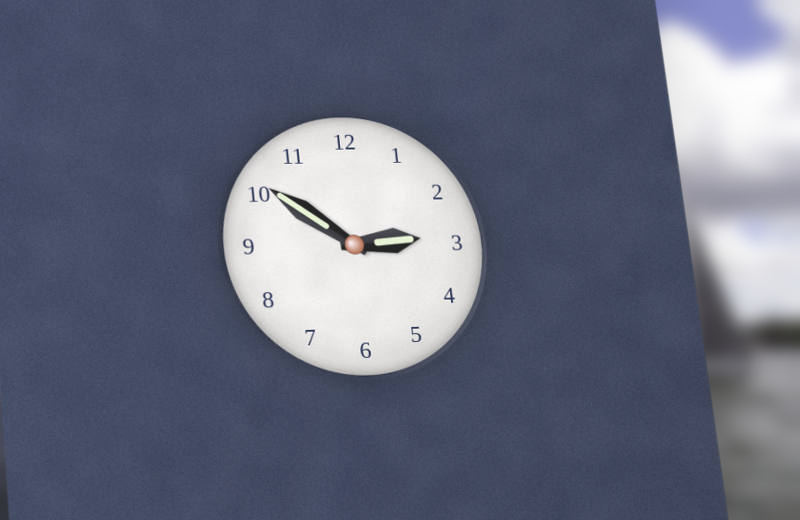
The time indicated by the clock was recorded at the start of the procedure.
2:51
